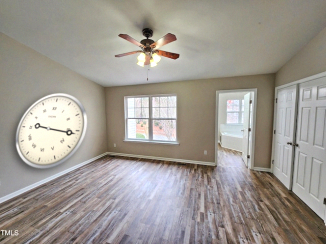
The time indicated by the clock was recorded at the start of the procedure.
9:16
